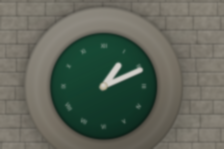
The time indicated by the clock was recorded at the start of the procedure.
1:11
